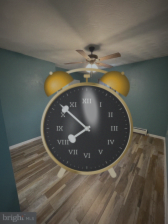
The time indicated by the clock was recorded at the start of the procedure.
7:52
